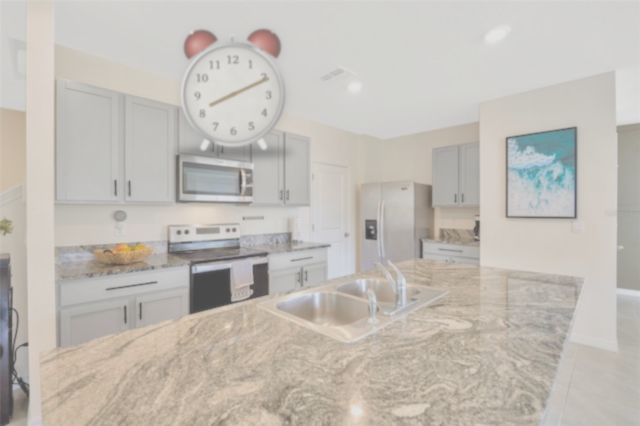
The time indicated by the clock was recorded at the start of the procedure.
8:11
